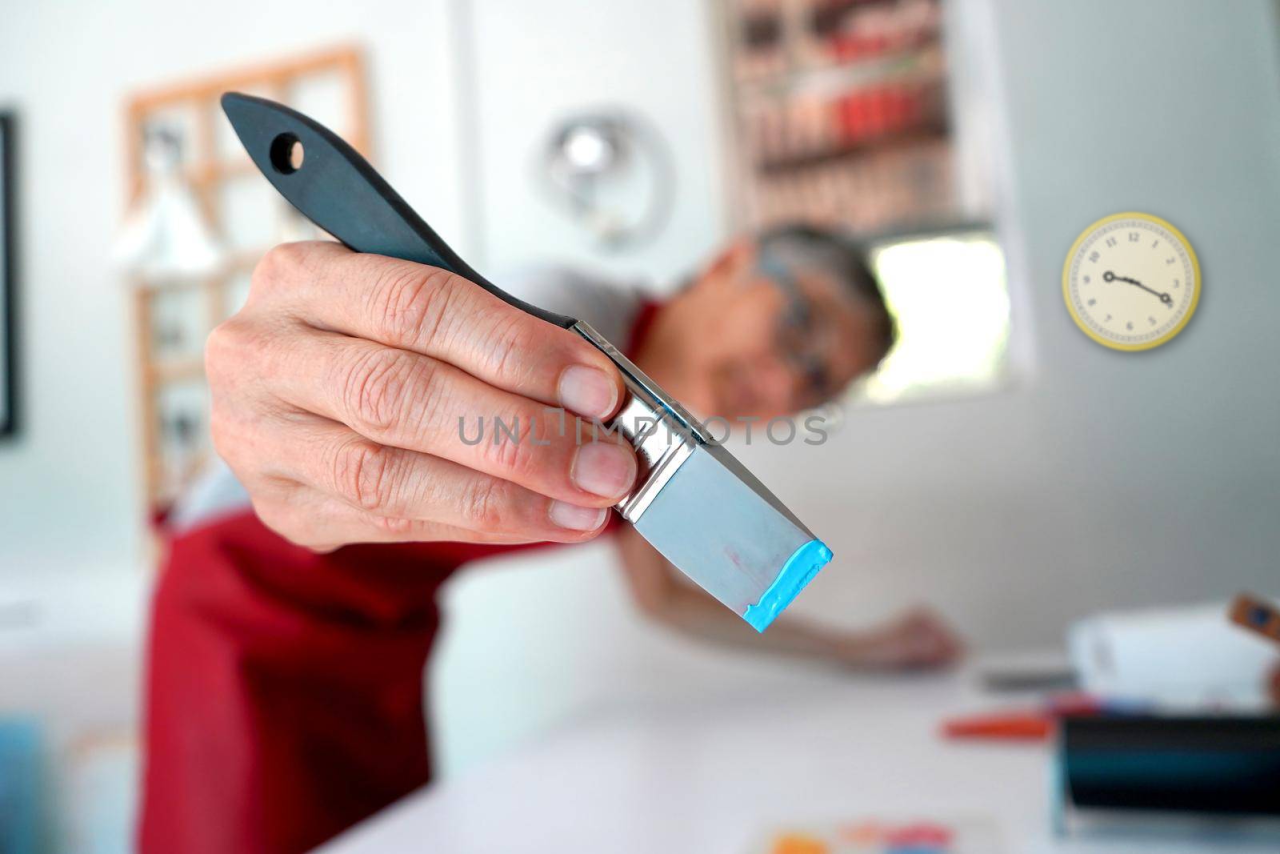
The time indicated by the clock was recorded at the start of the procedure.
9:19
